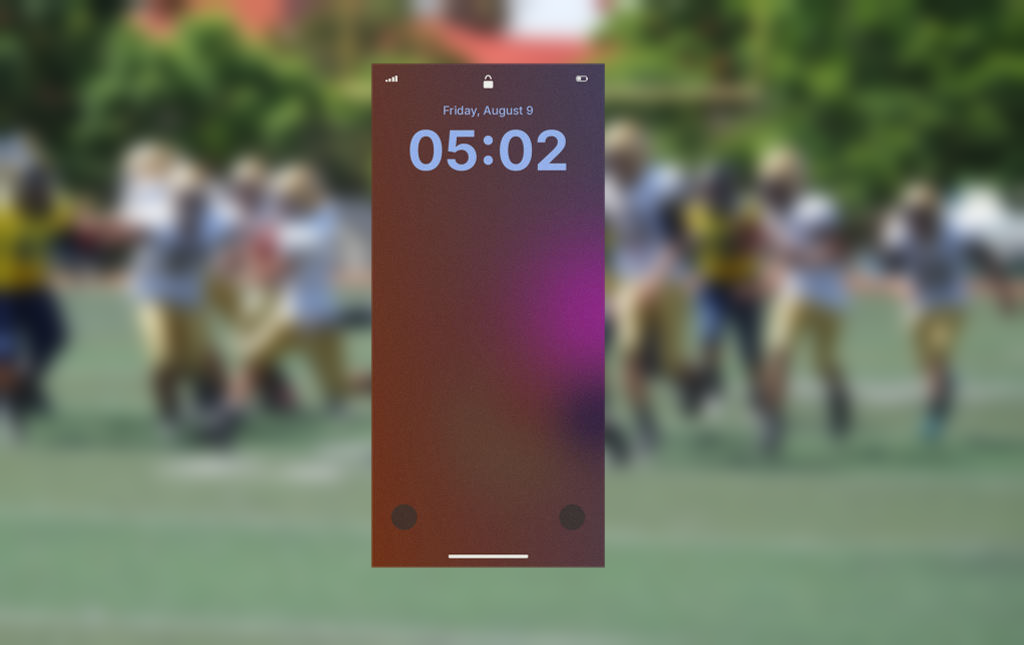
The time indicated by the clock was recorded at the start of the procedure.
5:02
